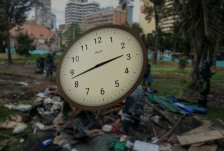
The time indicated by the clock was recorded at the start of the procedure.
2:43
